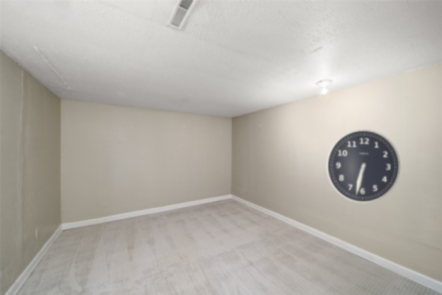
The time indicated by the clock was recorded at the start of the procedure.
6:32
